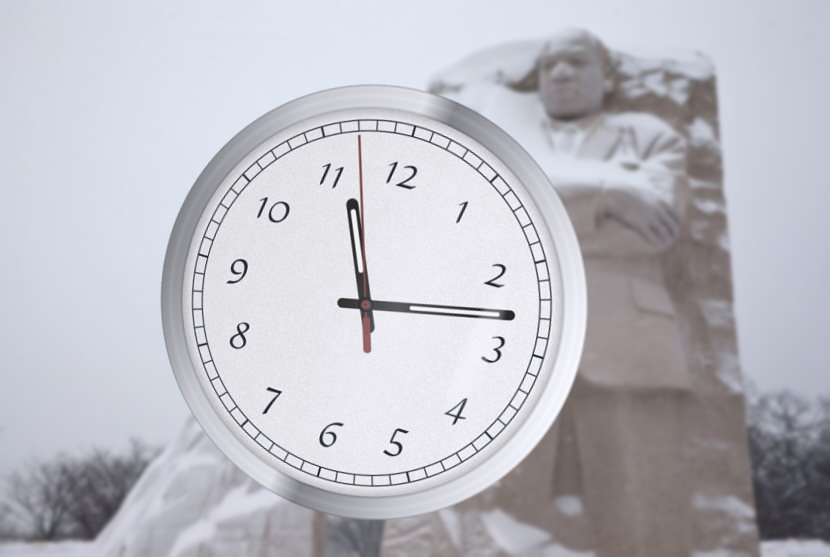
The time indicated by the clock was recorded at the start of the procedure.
11:12:57
